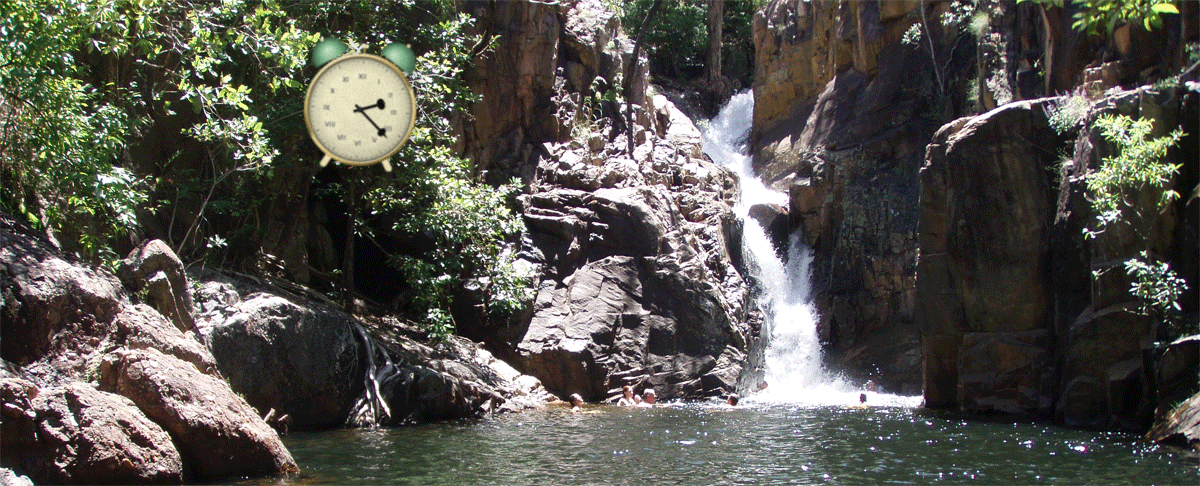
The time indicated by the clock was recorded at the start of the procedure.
2:22
